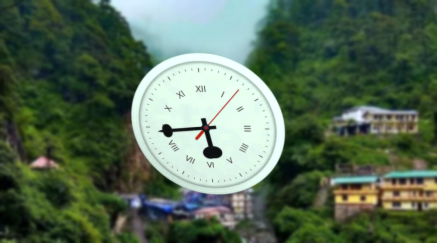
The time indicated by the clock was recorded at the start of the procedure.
5:44:07
